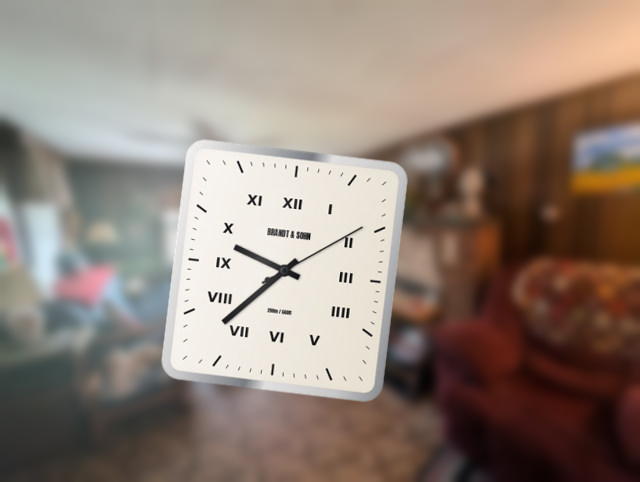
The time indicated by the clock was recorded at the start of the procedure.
9:37:09
